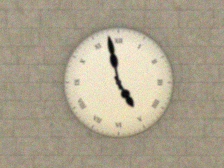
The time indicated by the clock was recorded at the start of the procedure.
4:58
